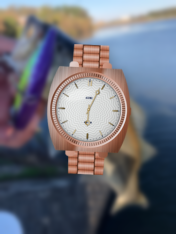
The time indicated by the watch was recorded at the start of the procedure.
6:04
